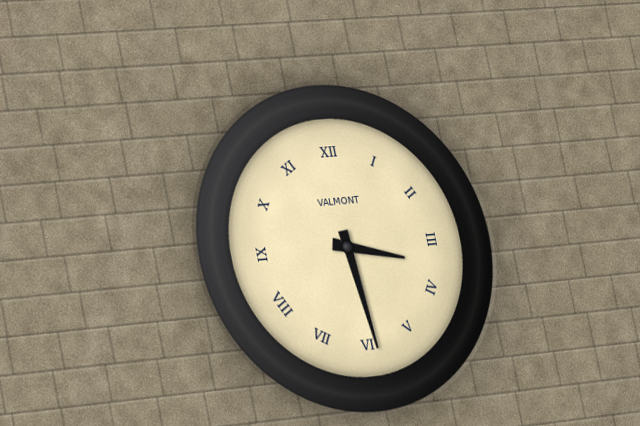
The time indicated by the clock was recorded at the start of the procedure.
3:29
